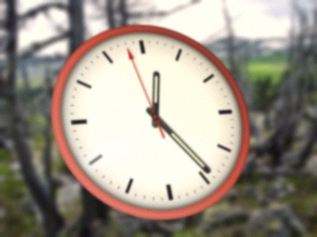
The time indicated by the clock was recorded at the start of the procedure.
12:23:58
